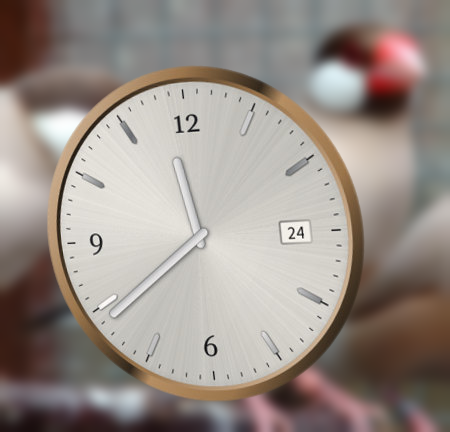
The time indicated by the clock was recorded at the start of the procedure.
11:39
